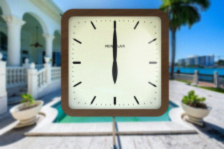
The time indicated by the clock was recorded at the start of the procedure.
6:00
